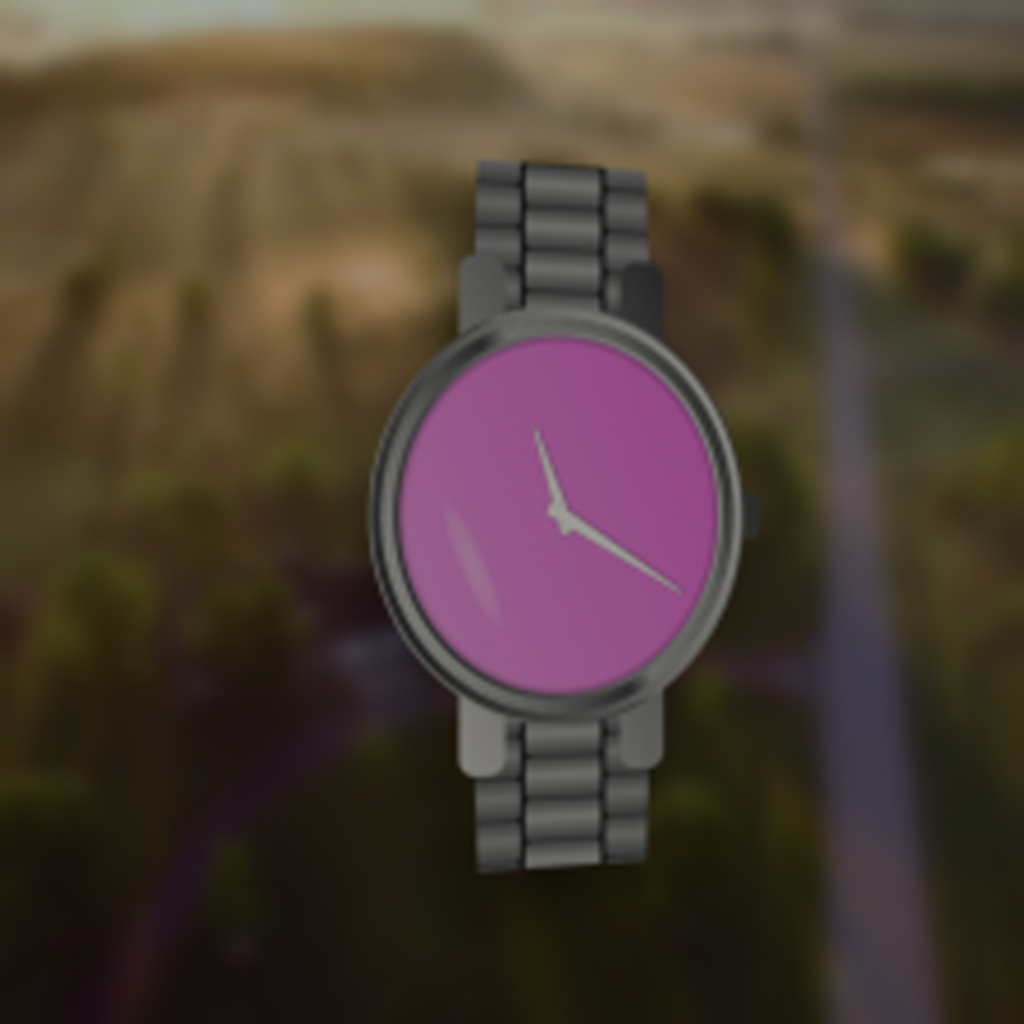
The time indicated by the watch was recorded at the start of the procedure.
11:20
